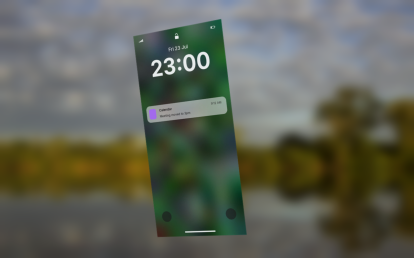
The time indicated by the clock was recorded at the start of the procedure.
23:00
